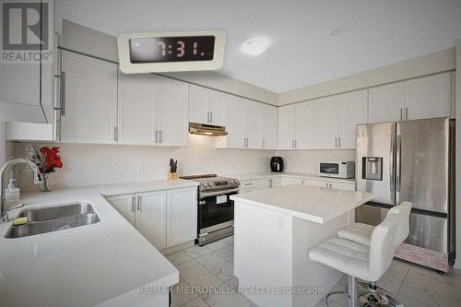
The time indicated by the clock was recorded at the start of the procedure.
7:31
